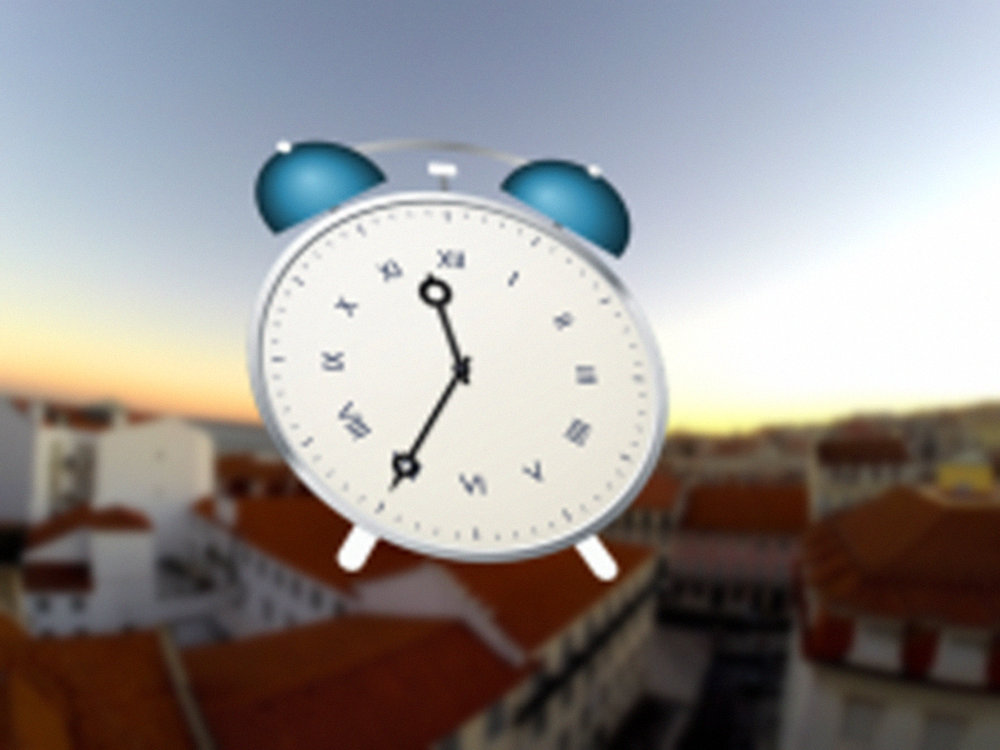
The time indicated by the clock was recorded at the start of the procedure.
11:35
